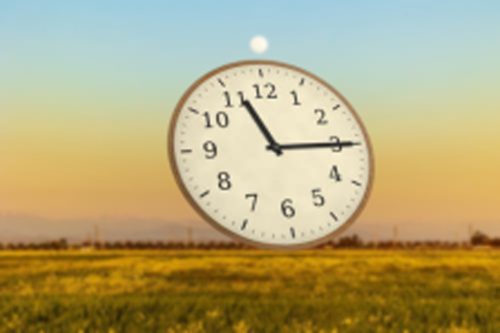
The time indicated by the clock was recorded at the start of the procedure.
11:15
